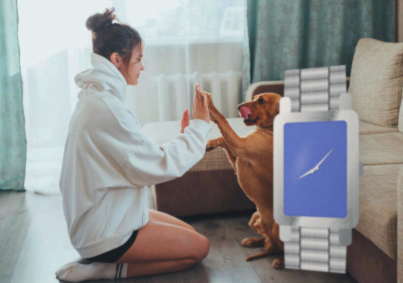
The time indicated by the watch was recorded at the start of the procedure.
8:08
